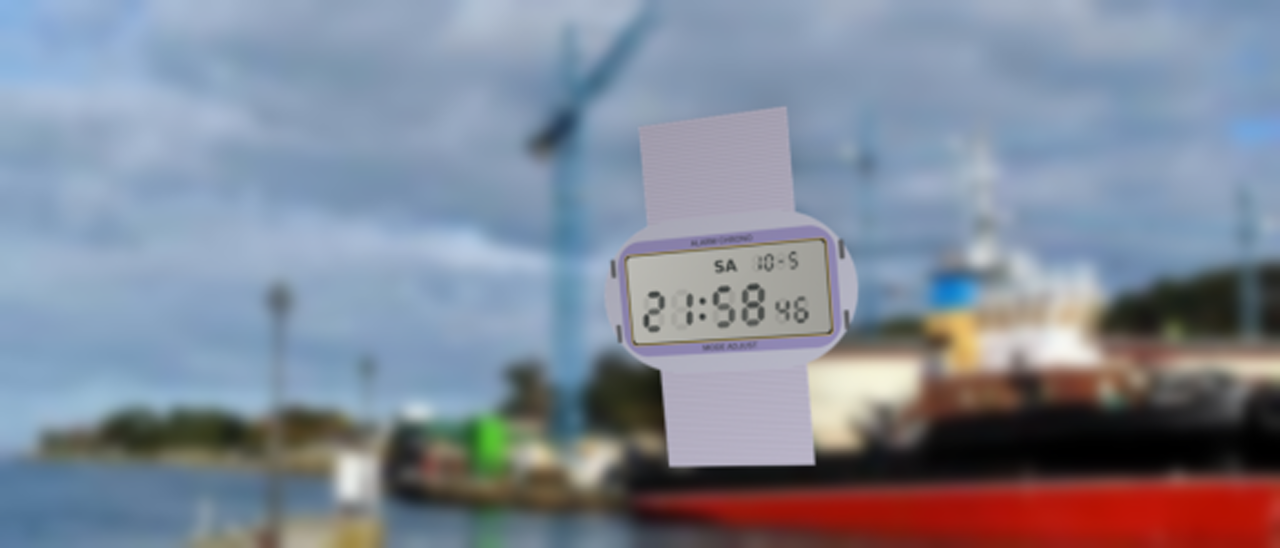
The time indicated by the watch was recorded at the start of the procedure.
21:58:46
